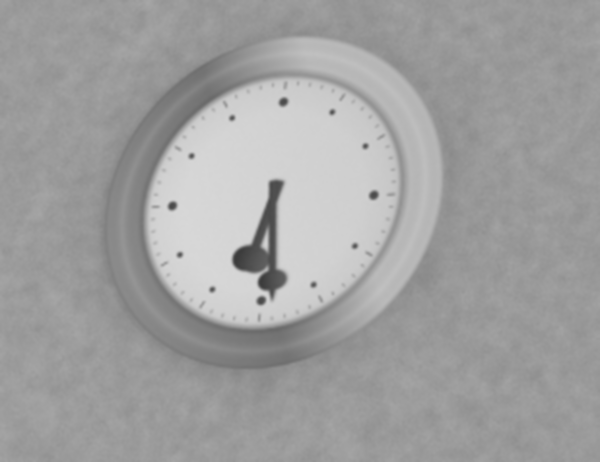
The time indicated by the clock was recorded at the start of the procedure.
6:29
